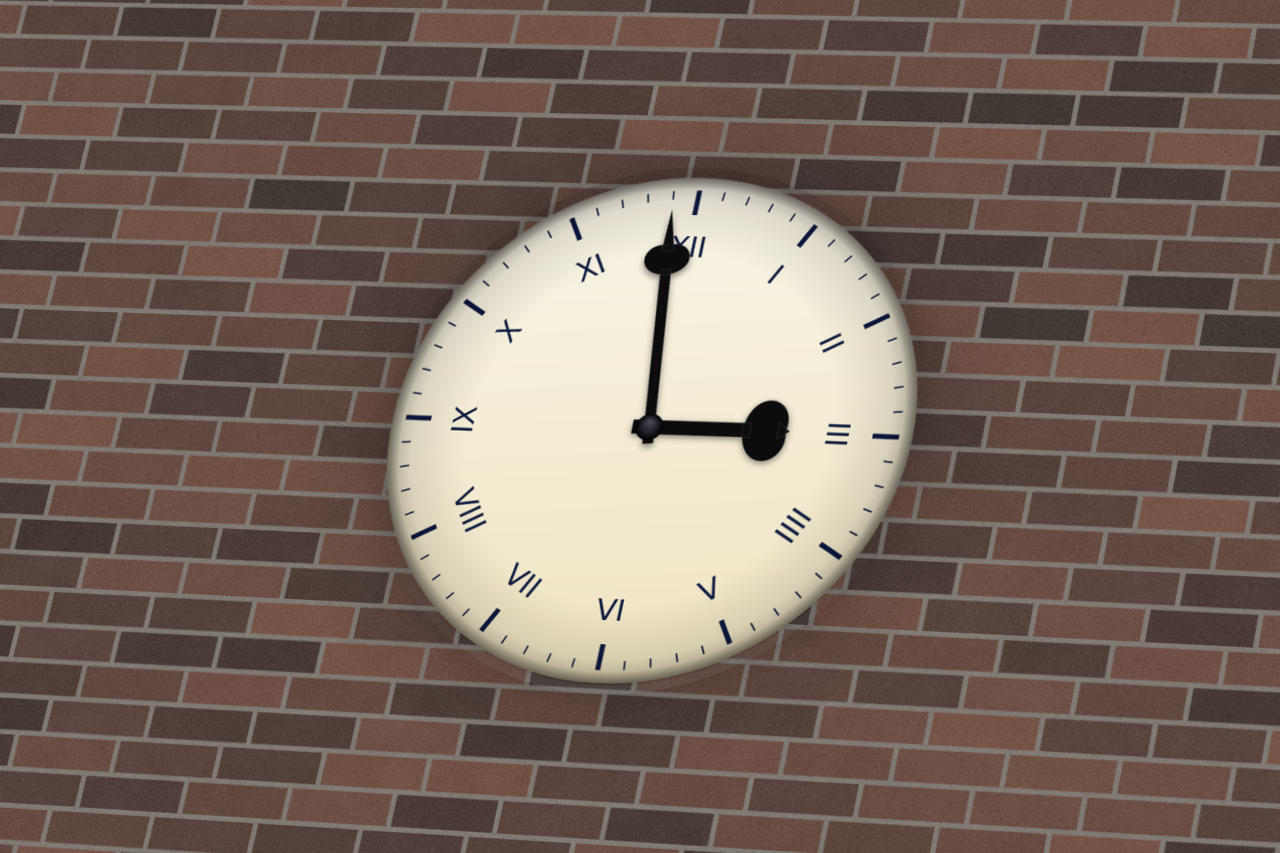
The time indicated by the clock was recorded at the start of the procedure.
2:59
